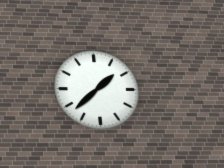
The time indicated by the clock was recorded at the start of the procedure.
1:38
